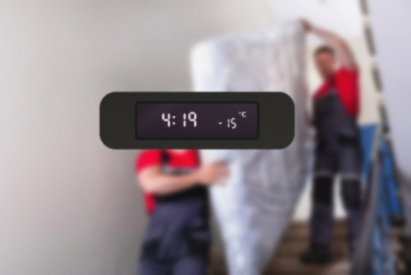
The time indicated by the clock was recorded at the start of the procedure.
4:19
